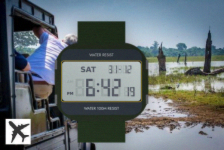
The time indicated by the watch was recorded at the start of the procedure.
6:42:19
